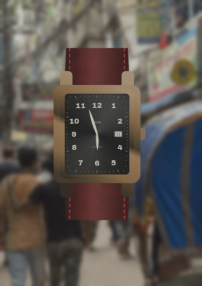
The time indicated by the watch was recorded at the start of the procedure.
5:57
